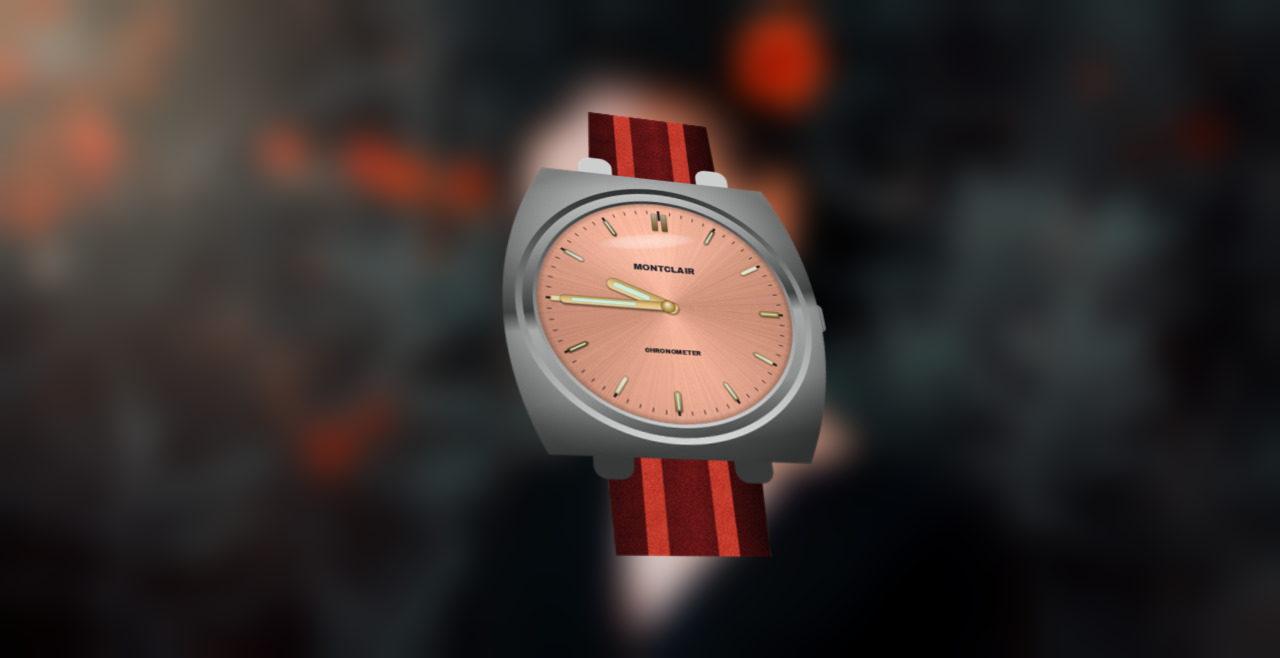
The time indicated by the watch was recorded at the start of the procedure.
9:45
